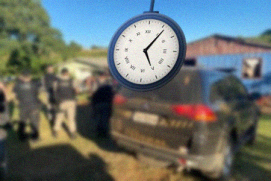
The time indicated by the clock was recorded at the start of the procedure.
5:06
